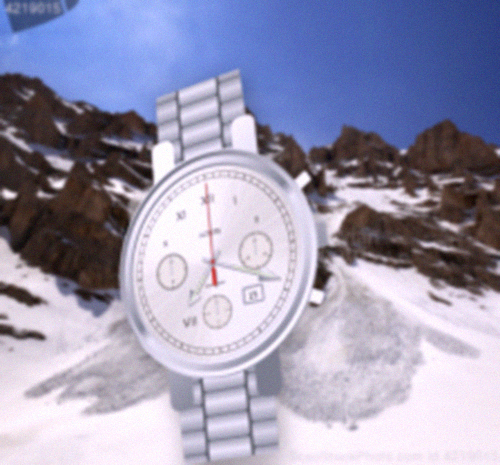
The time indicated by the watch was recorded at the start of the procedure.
7:19
